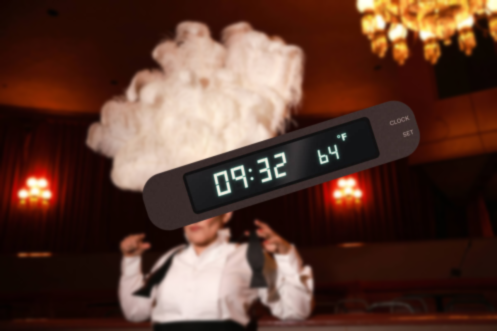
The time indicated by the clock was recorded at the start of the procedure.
9:32
